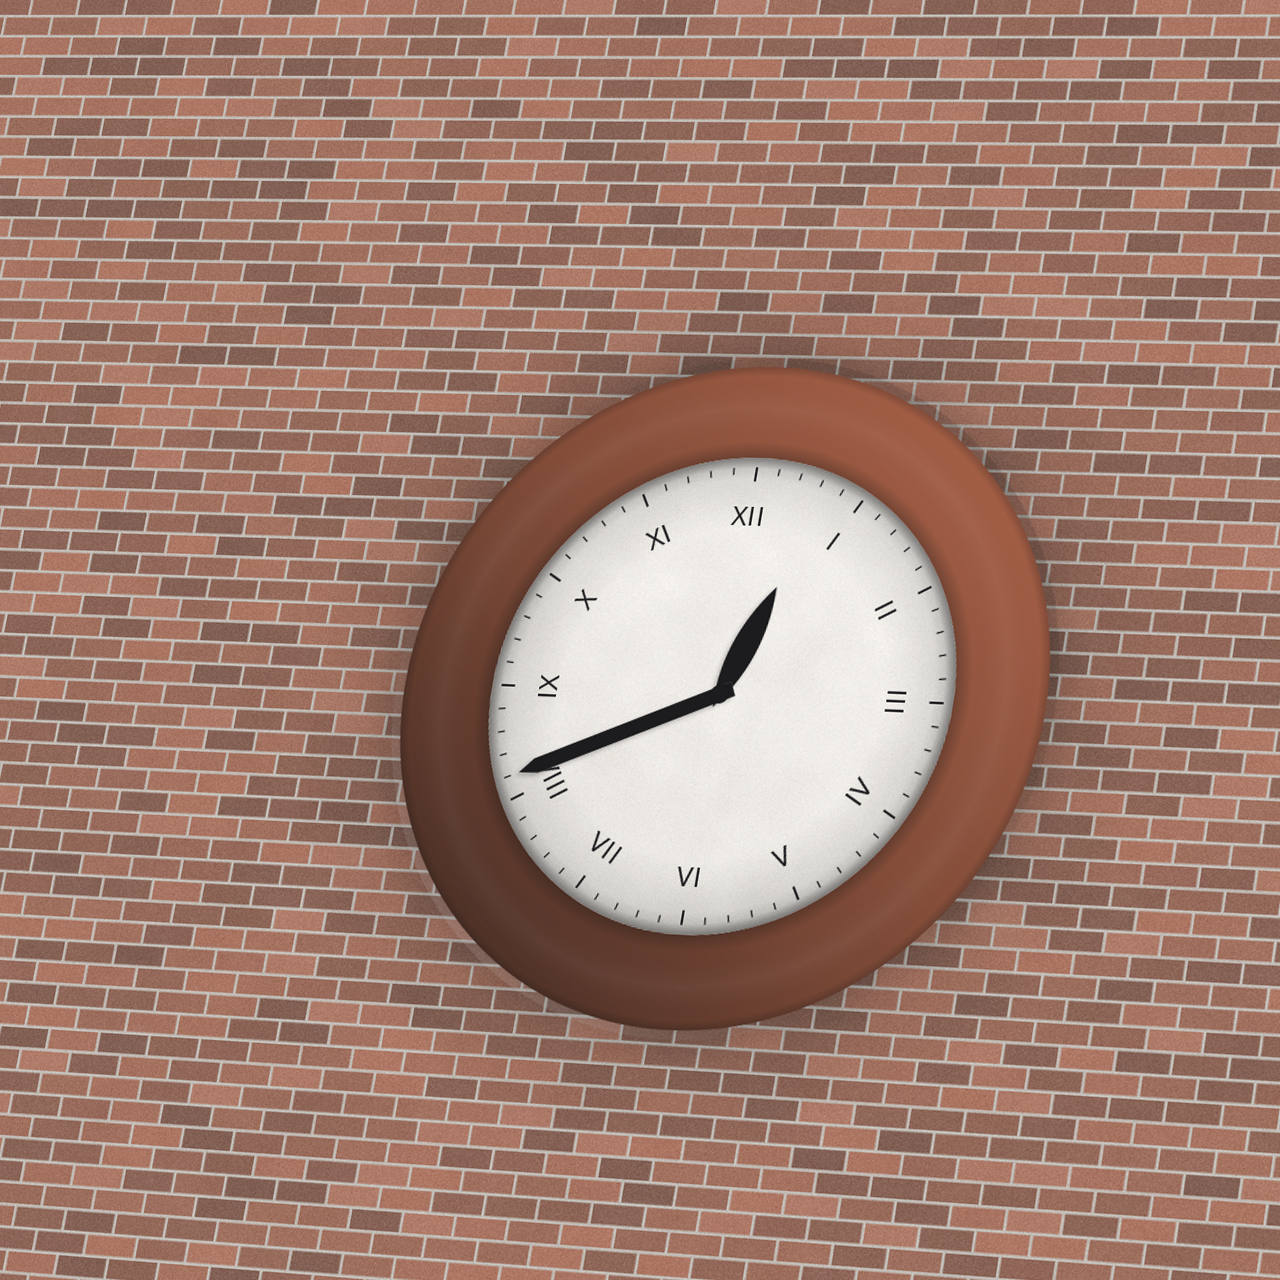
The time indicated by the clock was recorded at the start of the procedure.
12:41
